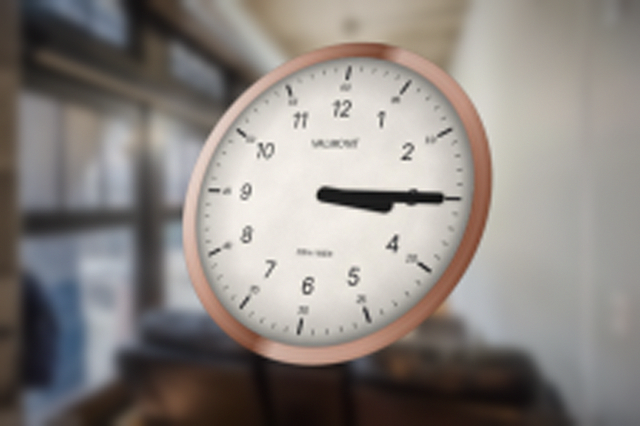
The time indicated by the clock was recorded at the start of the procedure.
3:15
